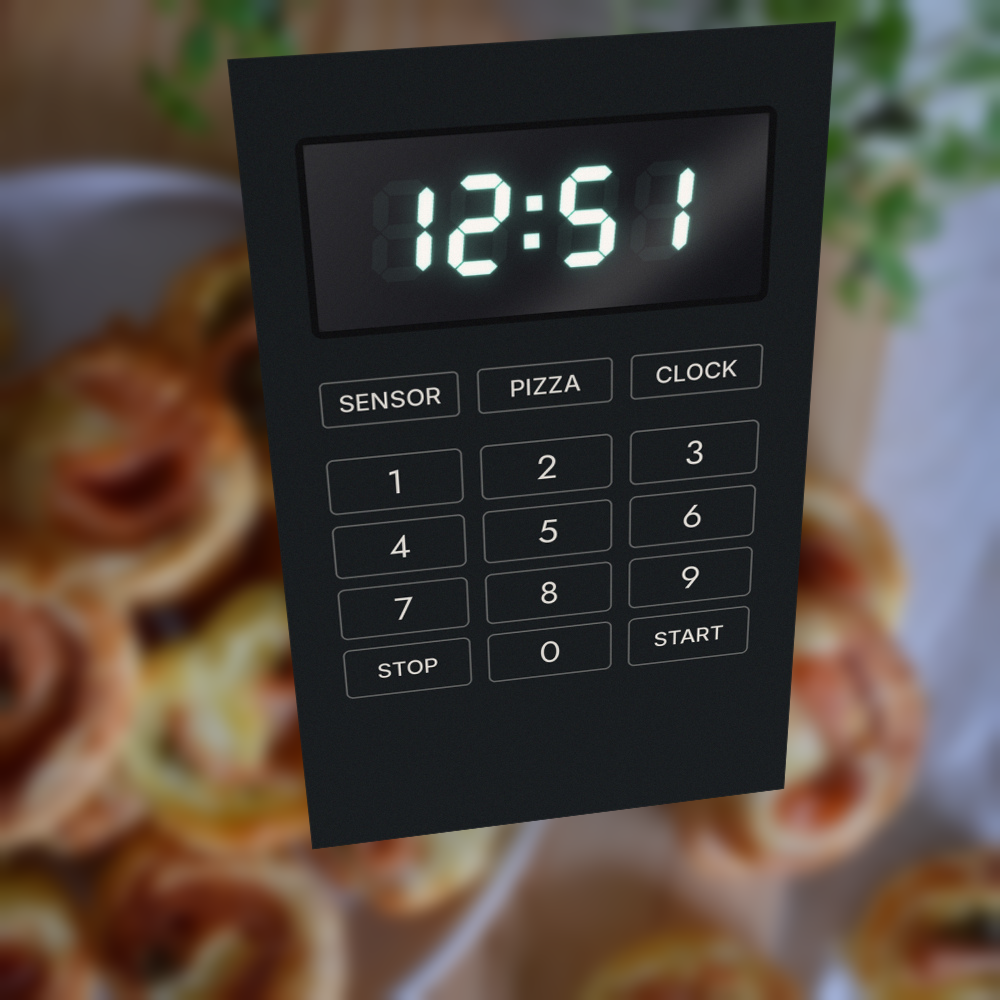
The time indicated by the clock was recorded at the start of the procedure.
12:51
